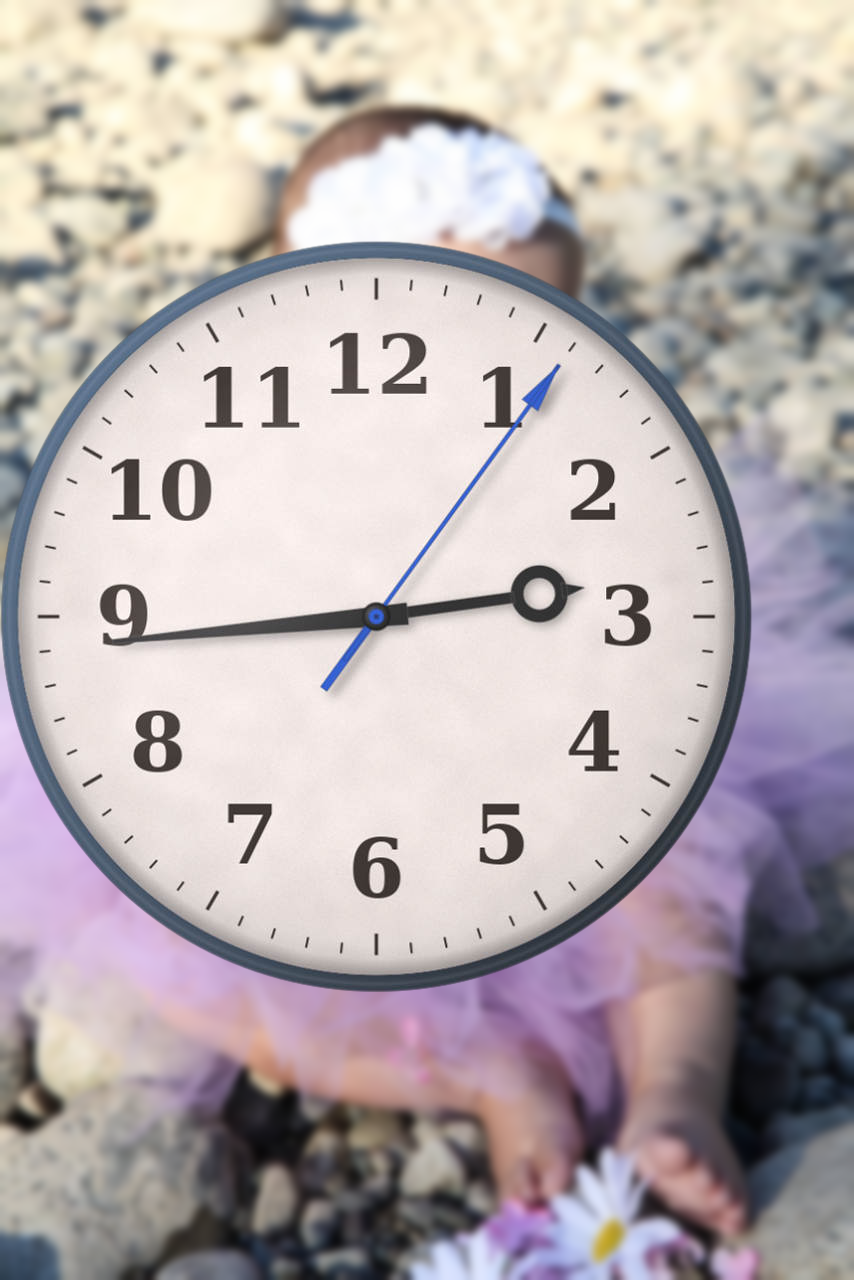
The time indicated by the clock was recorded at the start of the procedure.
2:44:06
